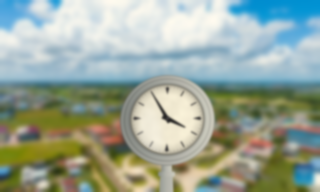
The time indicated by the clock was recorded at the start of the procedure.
3:55
